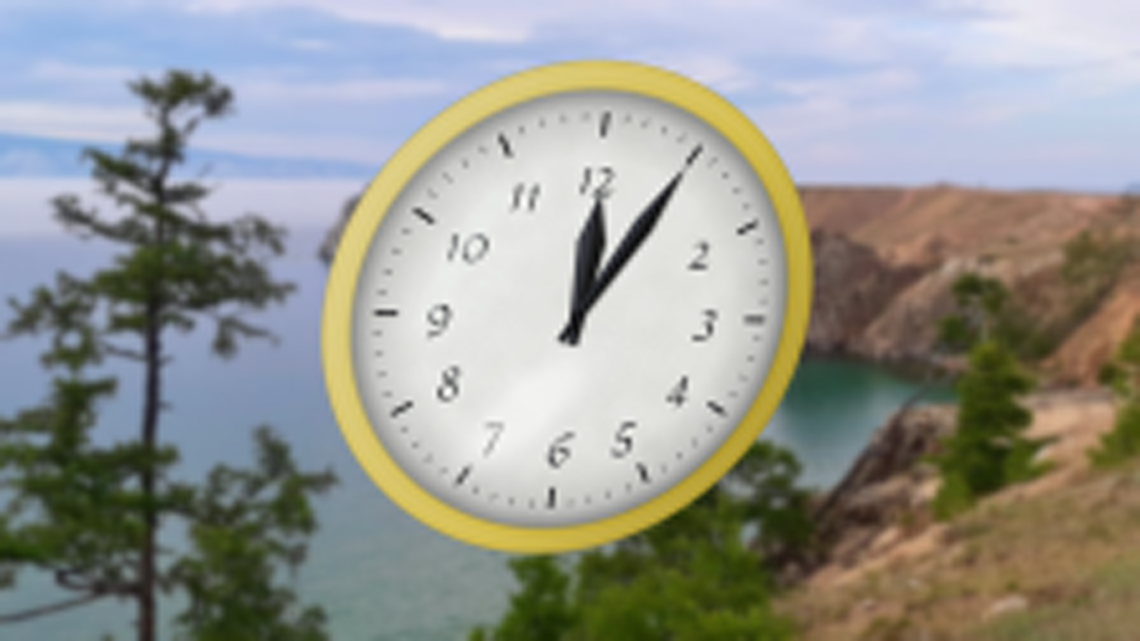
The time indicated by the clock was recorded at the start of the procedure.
12:05
